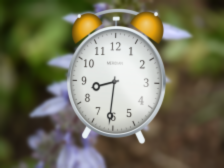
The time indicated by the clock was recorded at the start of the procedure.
8:31
